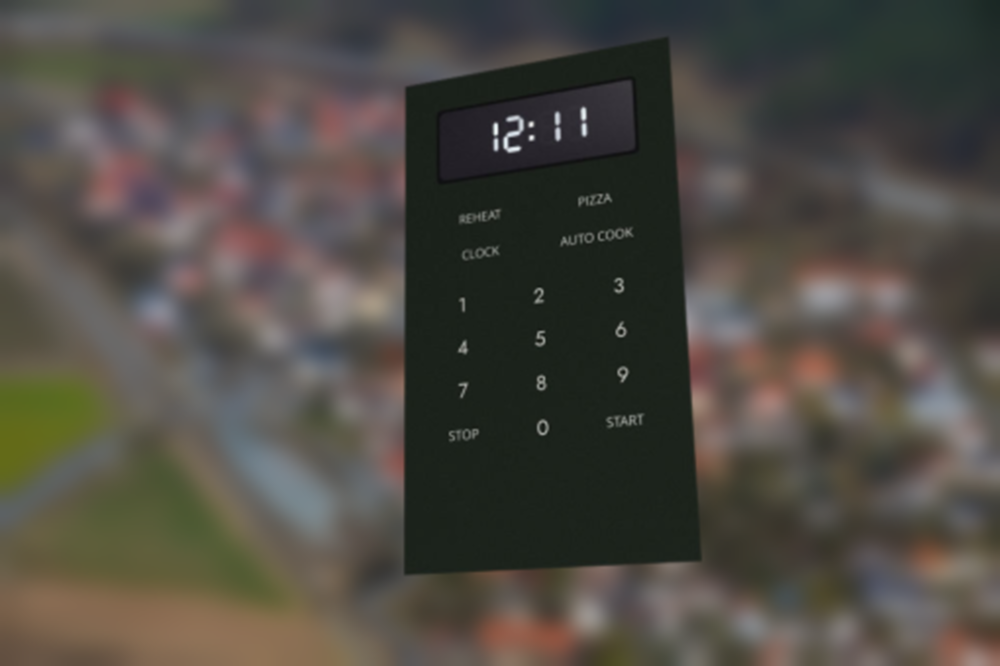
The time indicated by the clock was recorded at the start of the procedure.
12:11
